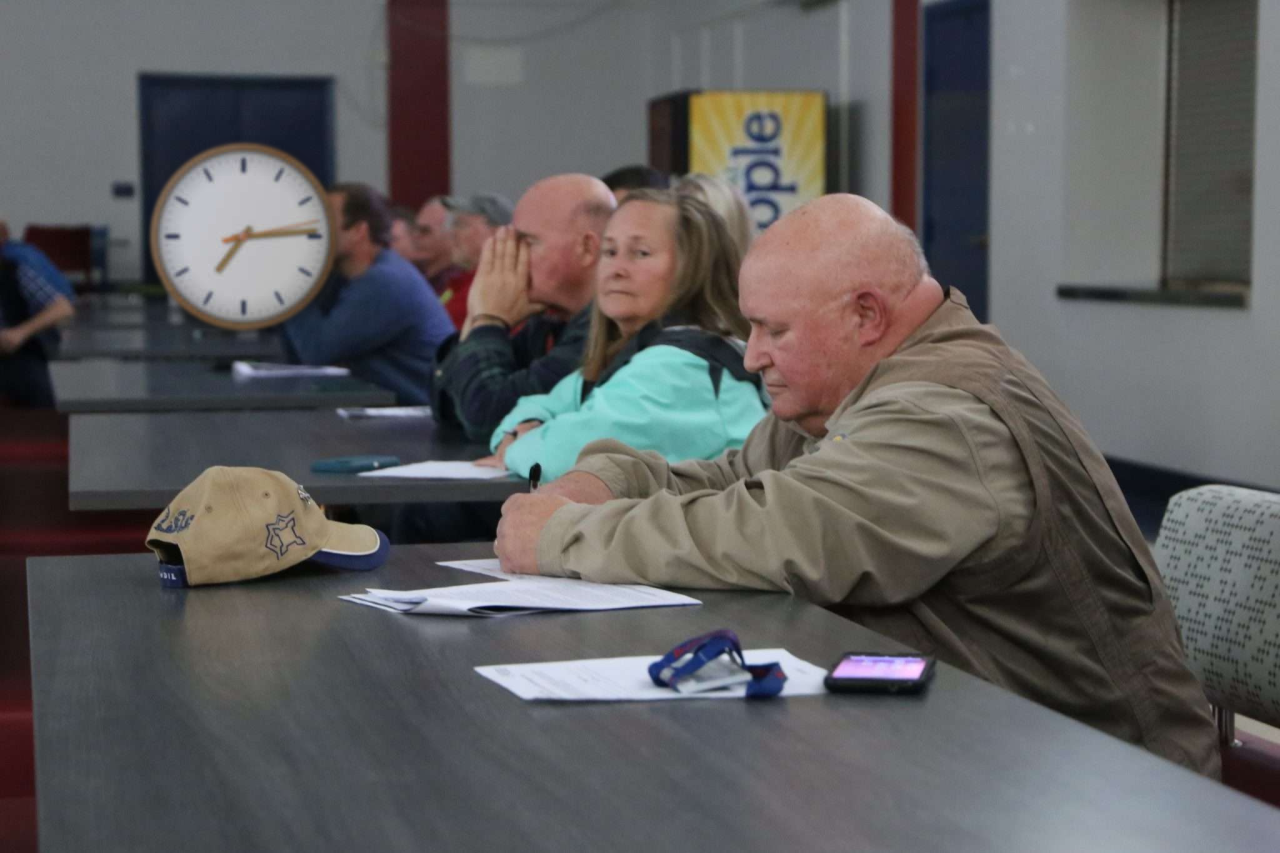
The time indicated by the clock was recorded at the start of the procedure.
7:14:13
